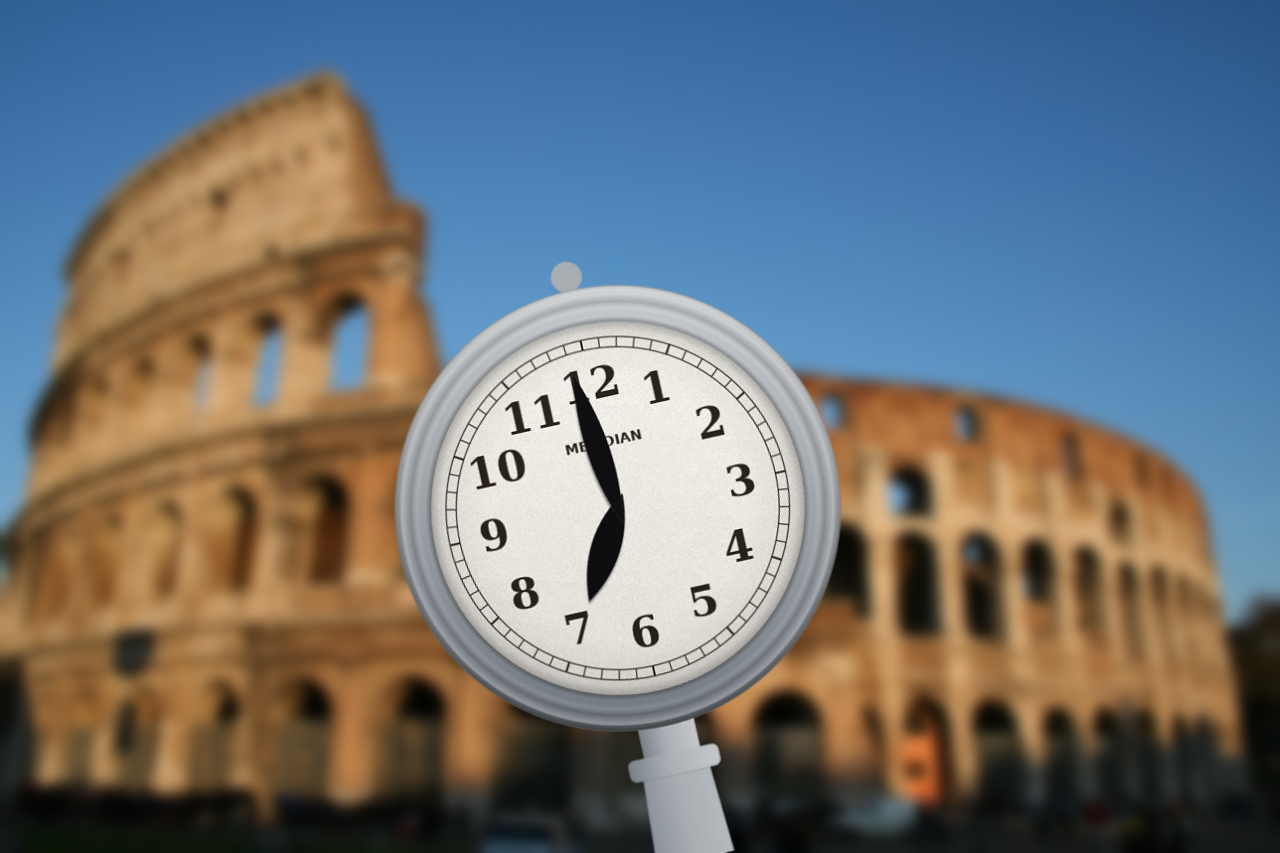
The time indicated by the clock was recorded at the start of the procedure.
6:59
